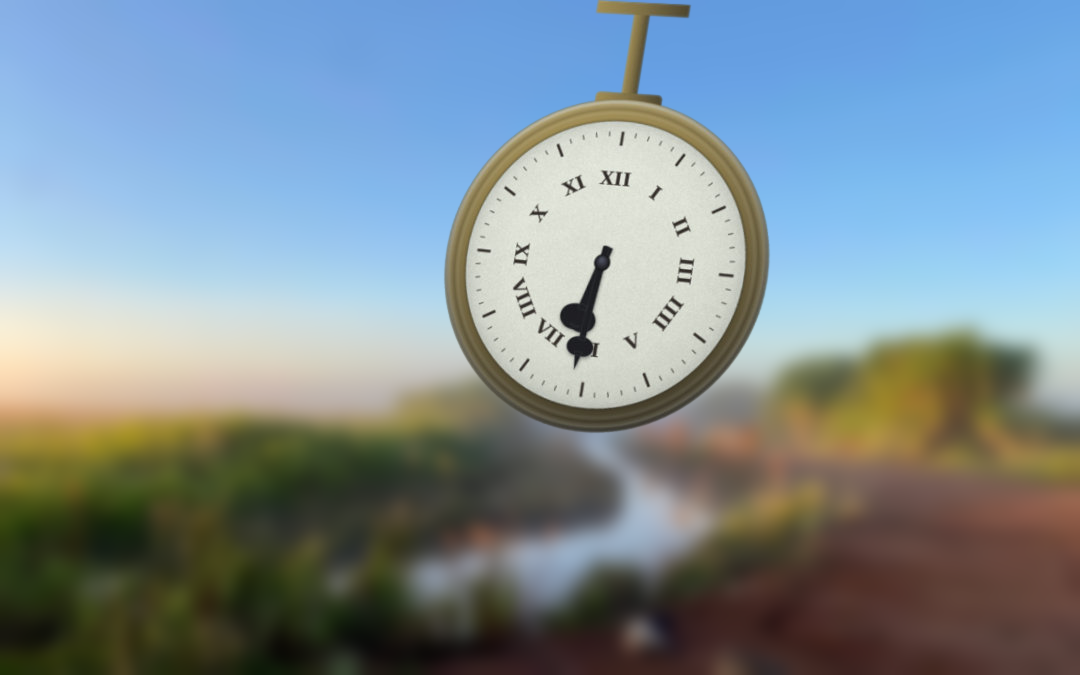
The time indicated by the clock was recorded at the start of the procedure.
6:31
